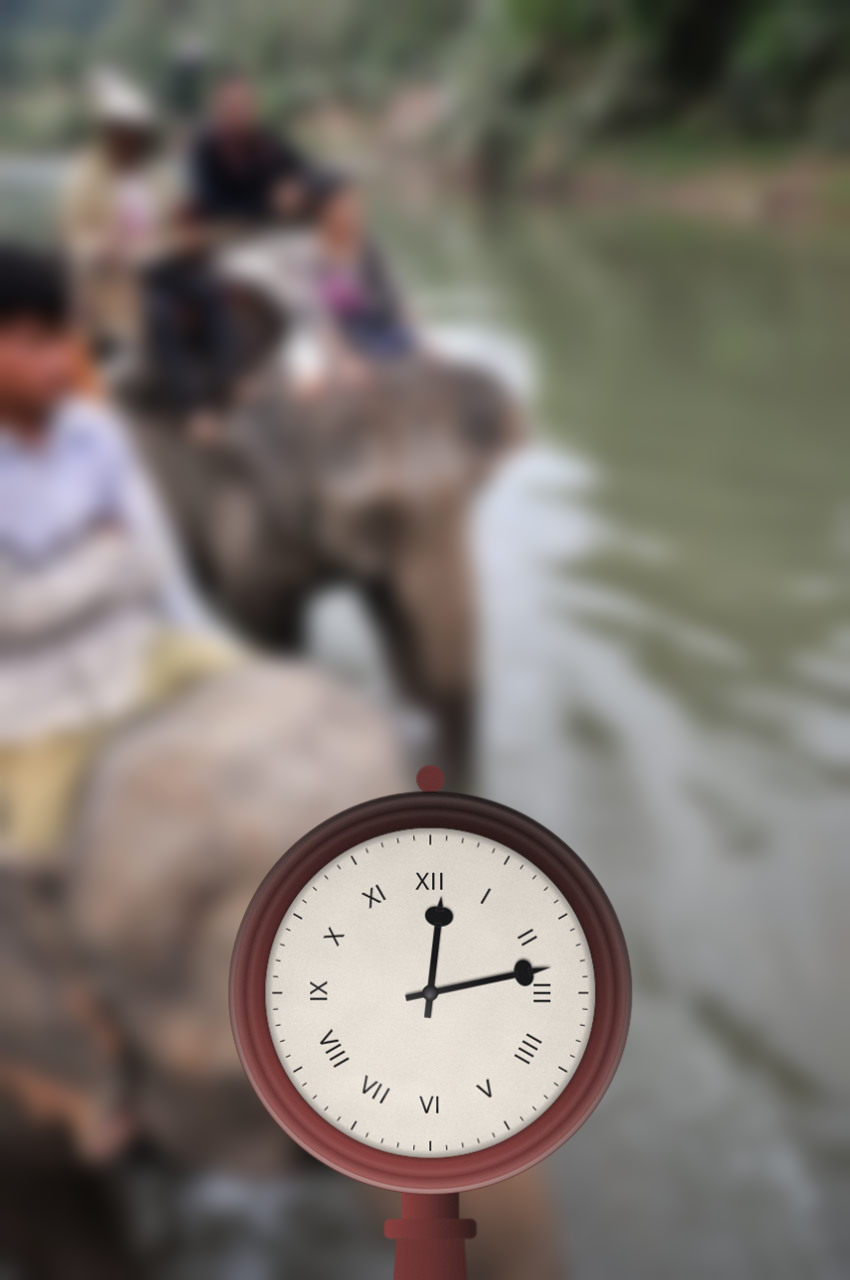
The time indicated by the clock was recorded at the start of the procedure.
12:13
